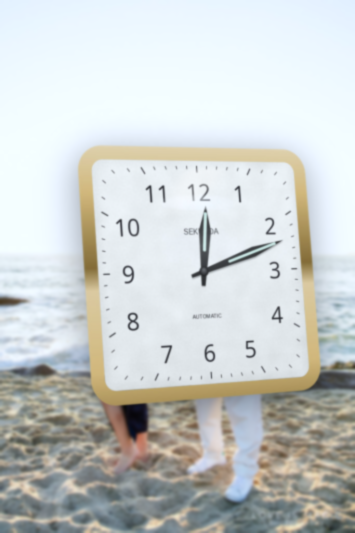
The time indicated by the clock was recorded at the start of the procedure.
12:12
